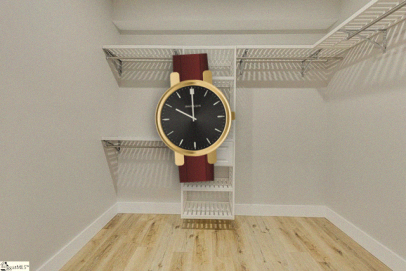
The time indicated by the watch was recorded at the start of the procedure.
10:00
